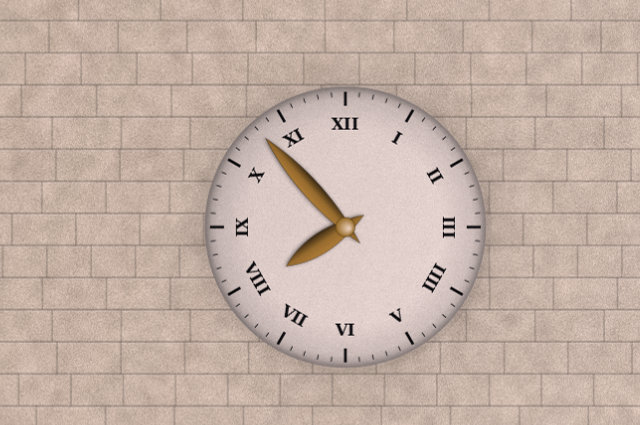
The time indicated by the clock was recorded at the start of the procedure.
7:53
